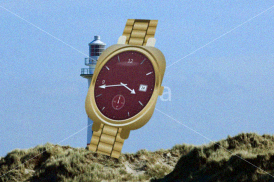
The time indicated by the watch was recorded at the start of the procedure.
3:43
